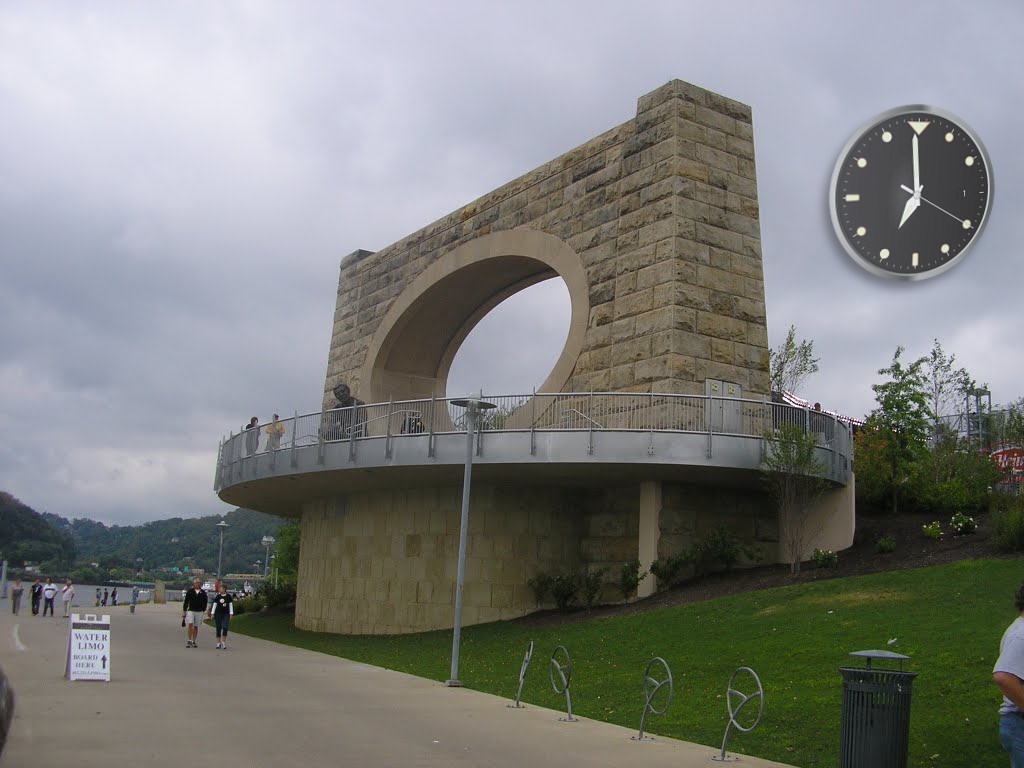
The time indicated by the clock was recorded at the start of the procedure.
6:59:20
